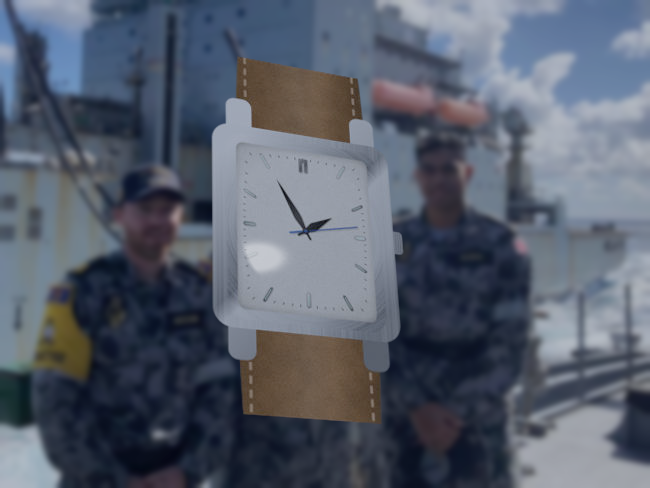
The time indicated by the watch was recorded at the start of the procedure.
1:55:13
